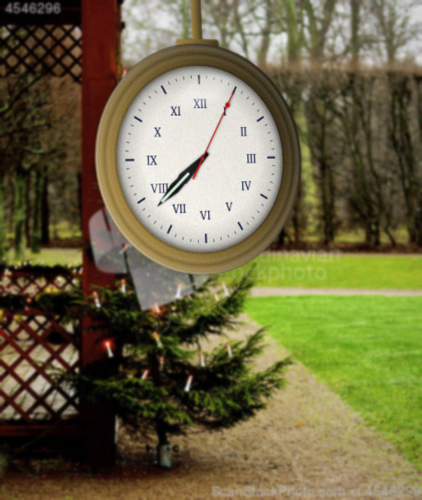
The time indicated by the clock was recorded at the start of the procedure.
7:38:05
